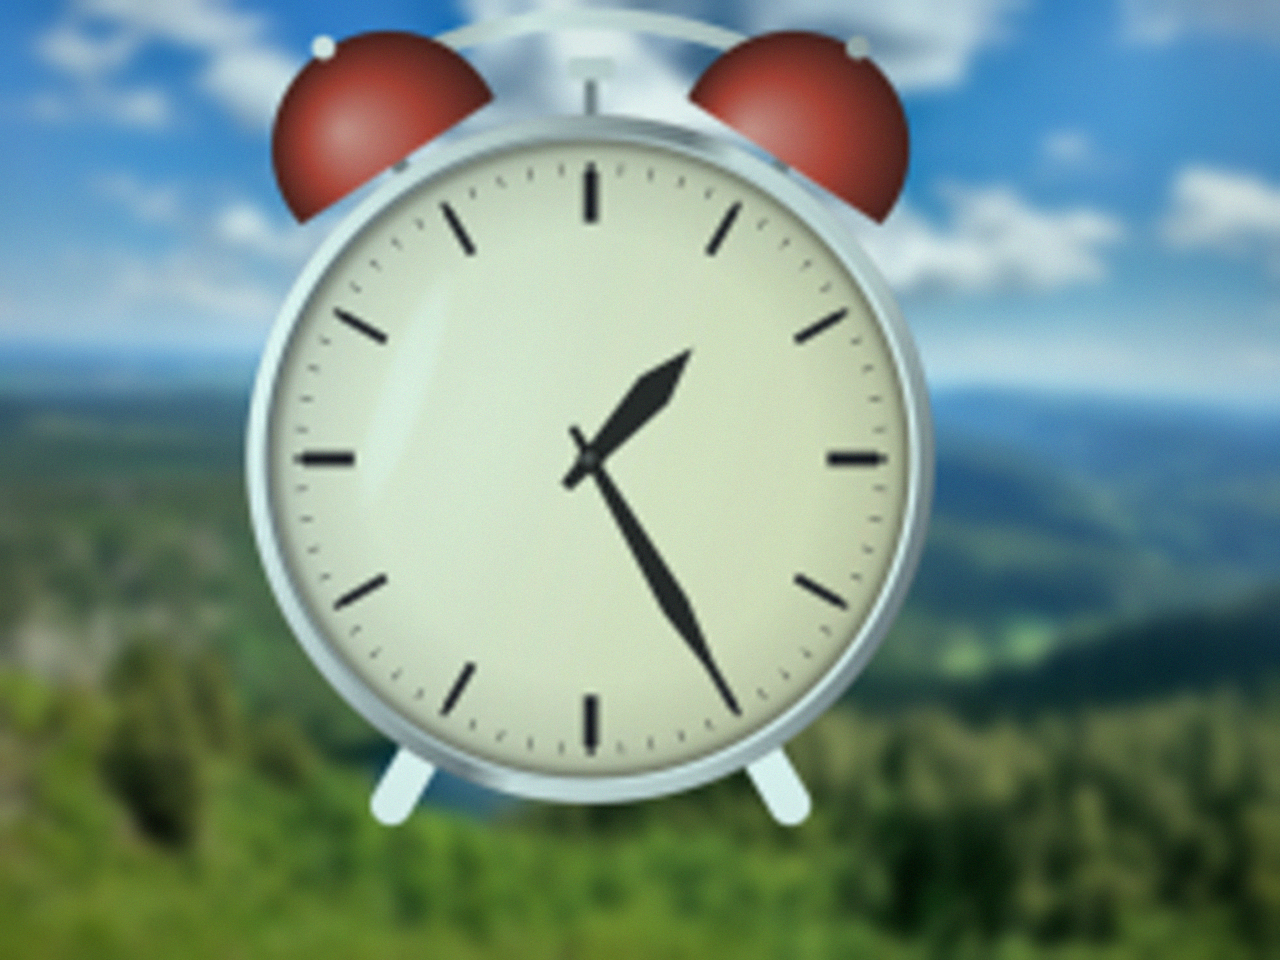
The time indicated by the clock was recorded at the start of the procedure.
1:25
